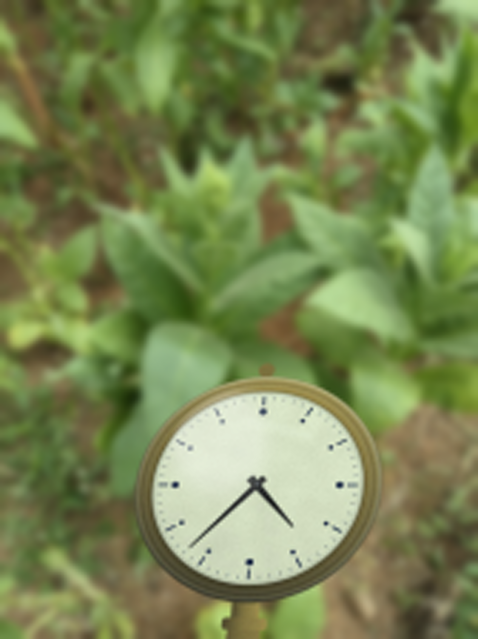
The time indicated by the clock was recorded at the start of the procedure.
4:37
